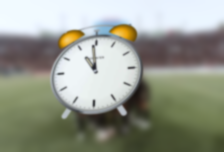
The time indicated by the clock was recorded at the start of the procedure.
10:59
